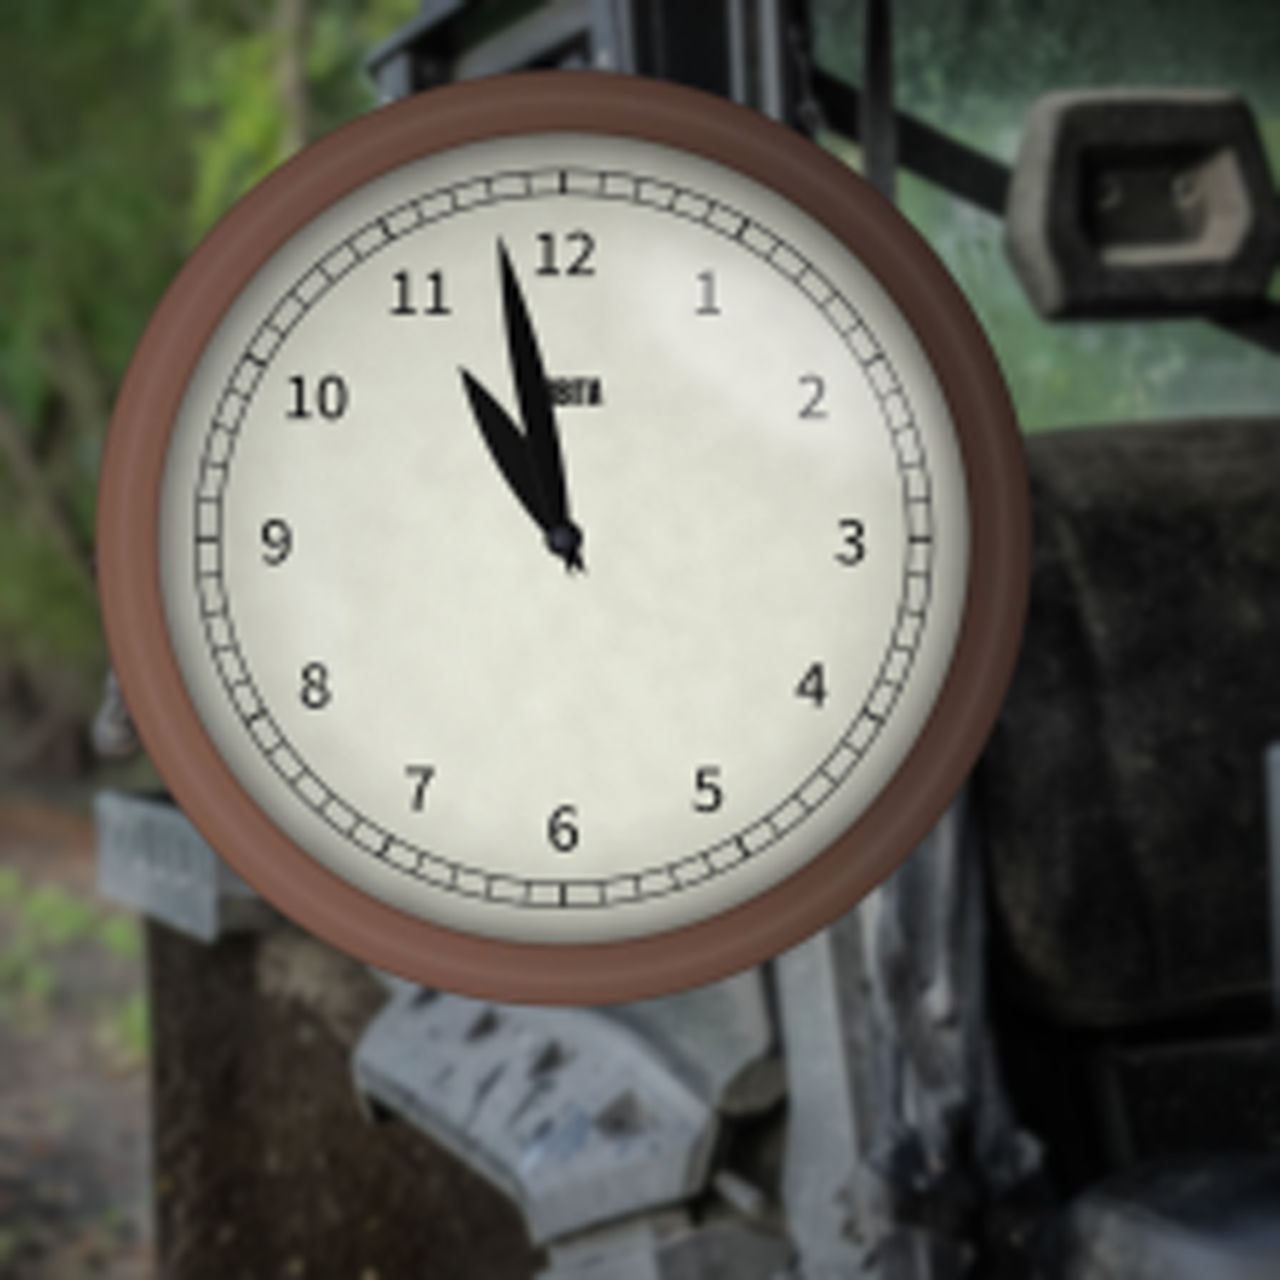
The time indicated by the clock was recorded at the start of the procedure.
10:58
